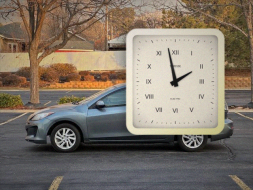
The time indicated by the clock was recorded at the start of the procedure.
1:58
